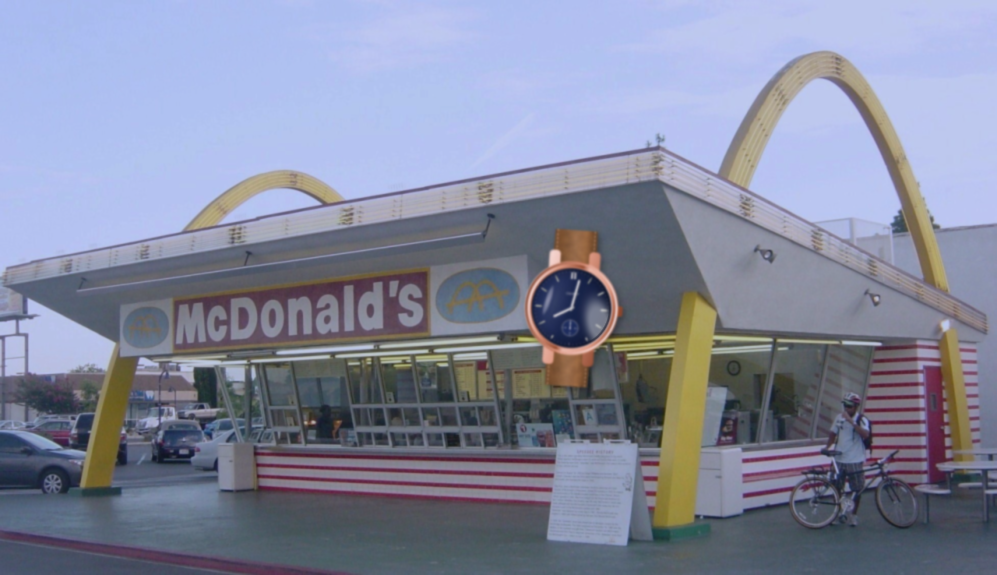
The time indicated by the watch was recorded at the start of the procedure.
8:02
